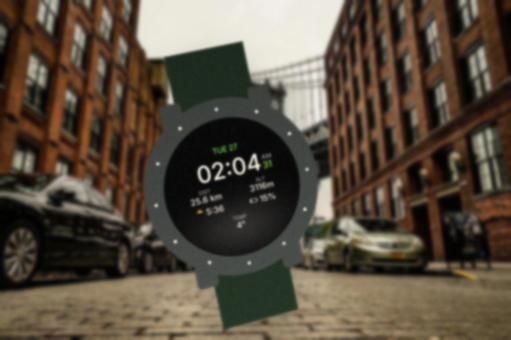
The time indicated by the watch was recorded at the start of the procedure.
2:04
